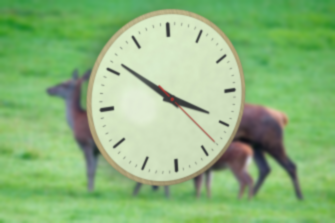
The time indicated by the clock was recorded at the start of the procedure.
3:51:23
